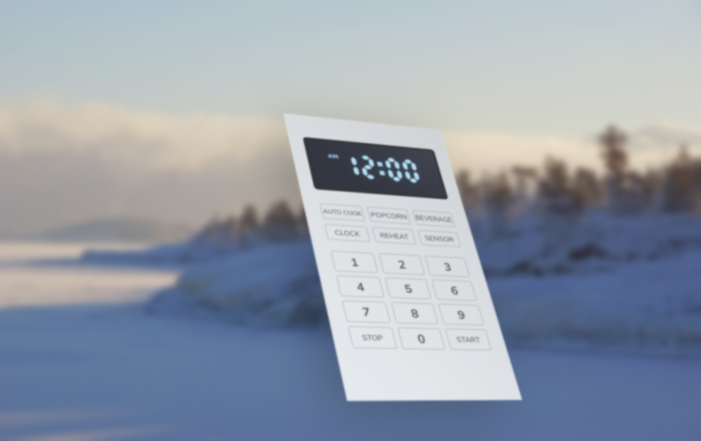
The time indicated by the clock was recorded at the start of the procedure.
12:00
